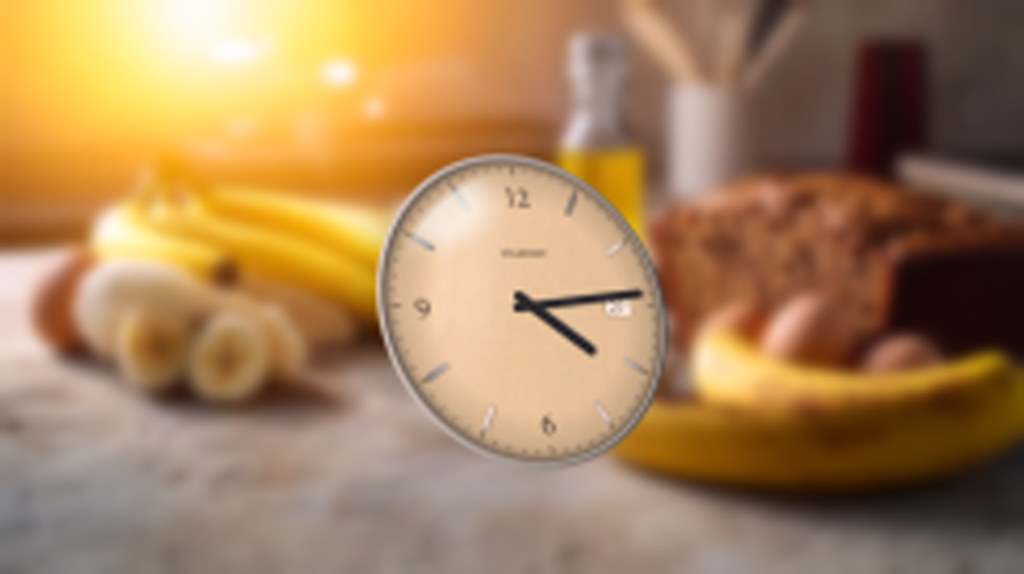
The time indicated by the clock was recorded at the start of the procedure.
4:14
